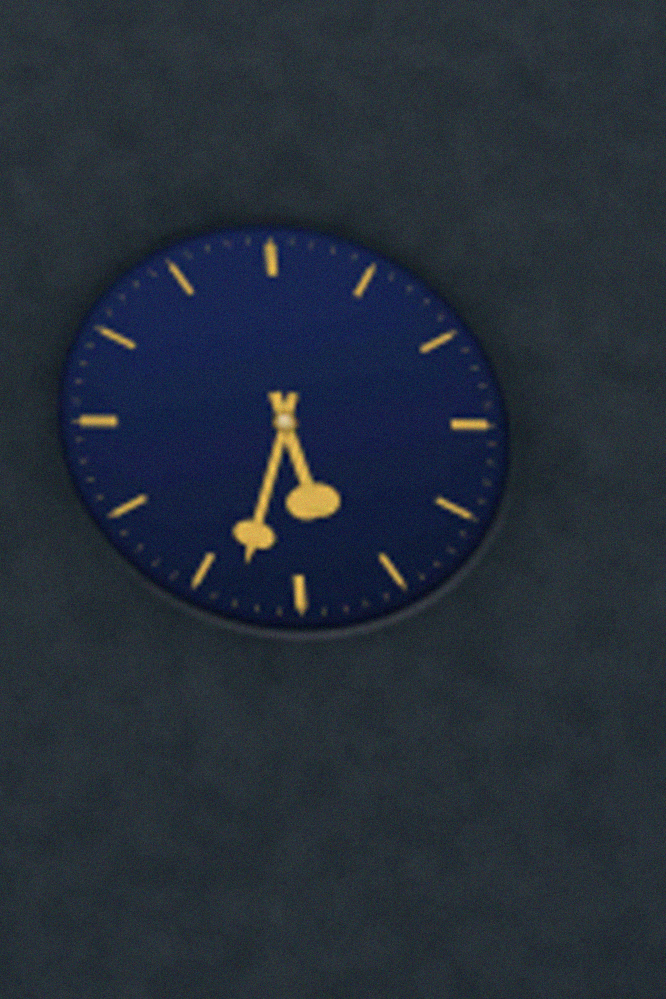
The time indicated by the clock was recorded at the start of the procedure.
5:33
